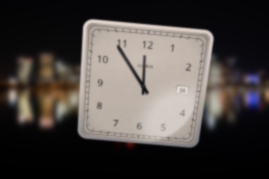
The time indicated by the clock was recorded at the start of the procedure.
11:54
